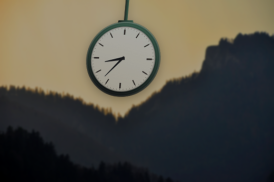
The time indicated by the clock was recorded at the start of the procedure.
8:37
